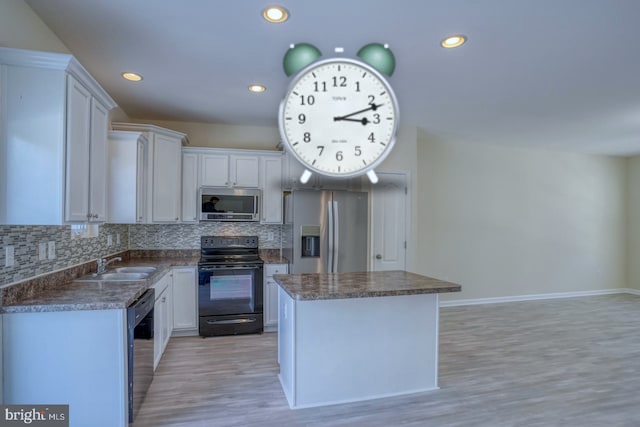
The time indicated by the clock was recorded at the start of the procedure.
3:12
